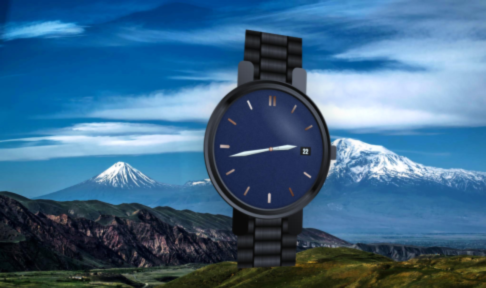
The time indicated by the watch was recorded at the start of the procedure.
2:43
